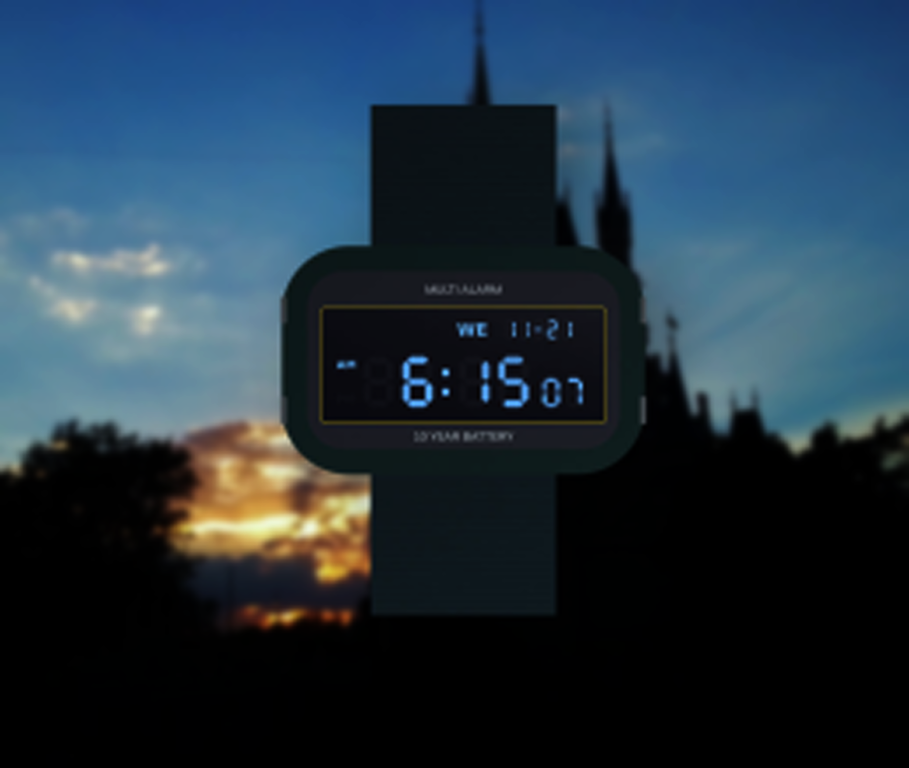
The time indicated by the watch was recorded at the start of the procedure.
6:15:07
